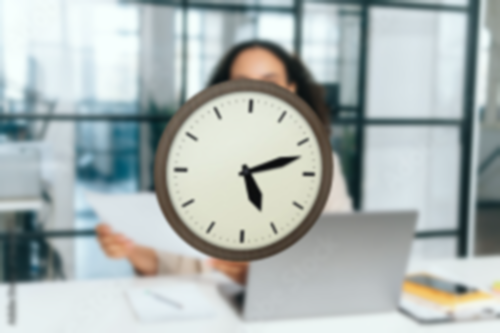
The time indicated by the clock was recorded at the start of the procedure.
5:12
